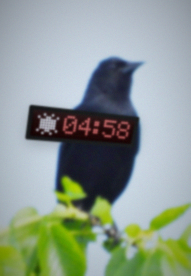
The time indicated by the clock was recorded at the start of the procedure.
4:58
